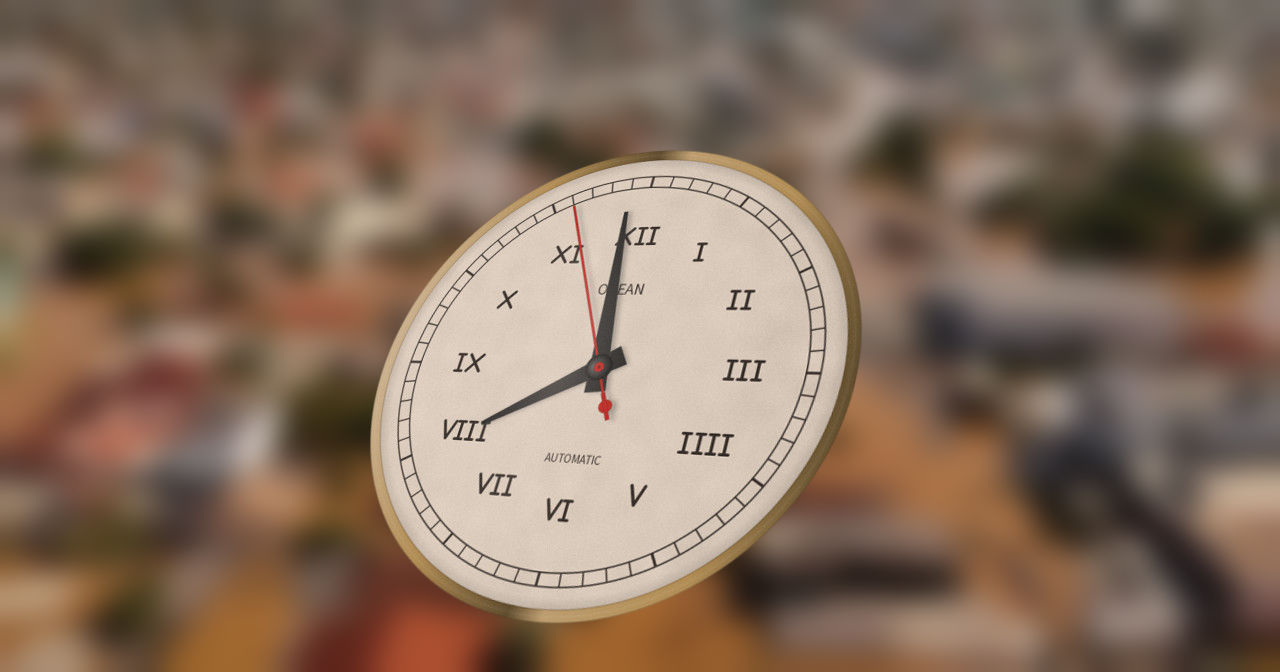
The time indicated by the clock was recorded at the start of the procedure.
7:58:56
